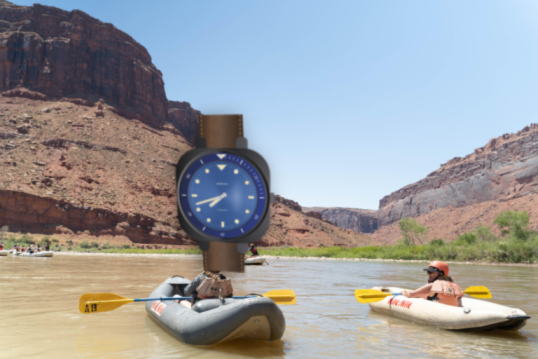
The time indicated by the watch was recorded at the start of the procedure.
7:42
